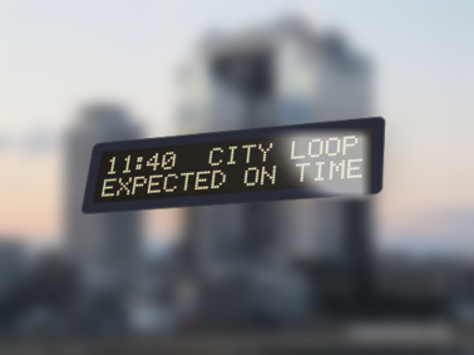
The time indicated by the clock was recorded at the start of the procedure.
11:40
